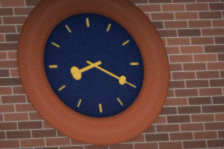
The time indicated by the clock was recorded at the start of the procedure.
8:20
